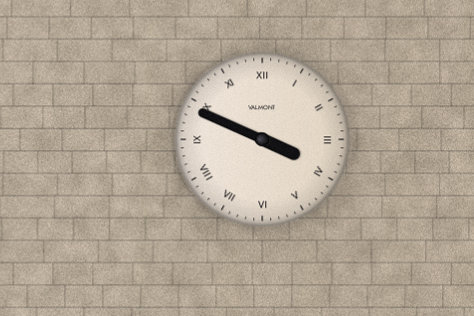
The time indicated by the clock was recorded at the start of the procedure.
3:49
